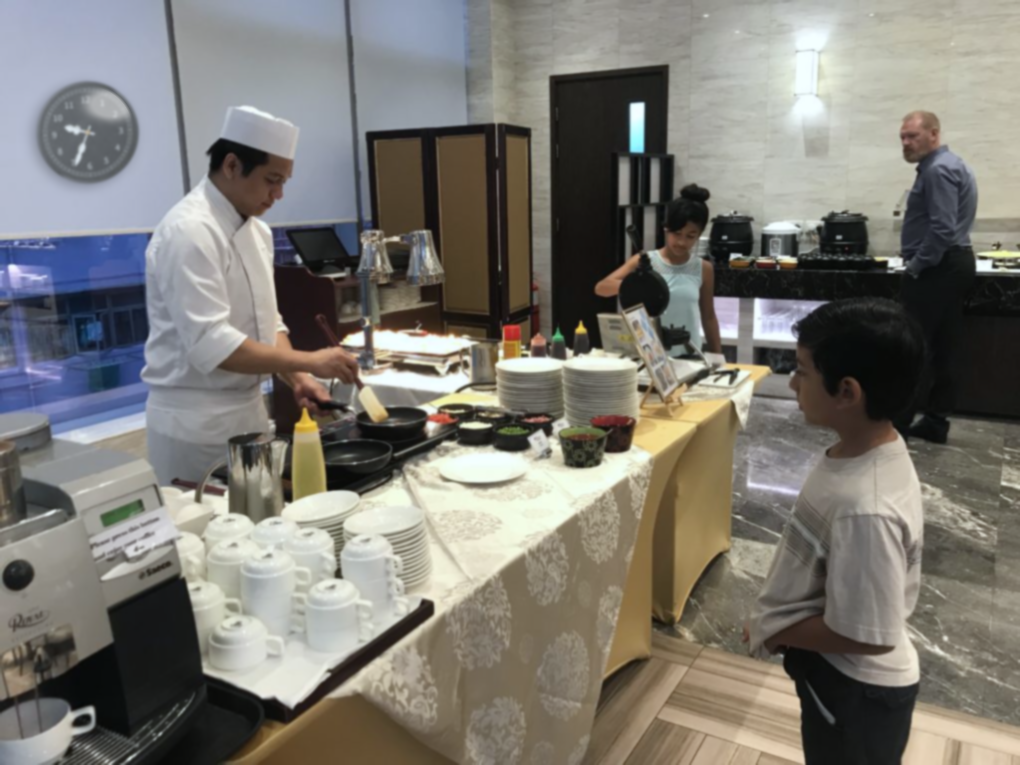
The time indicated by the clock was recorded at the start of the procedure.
9:34
